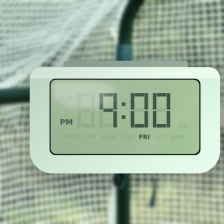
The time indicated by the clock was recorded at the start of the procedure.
9:00
